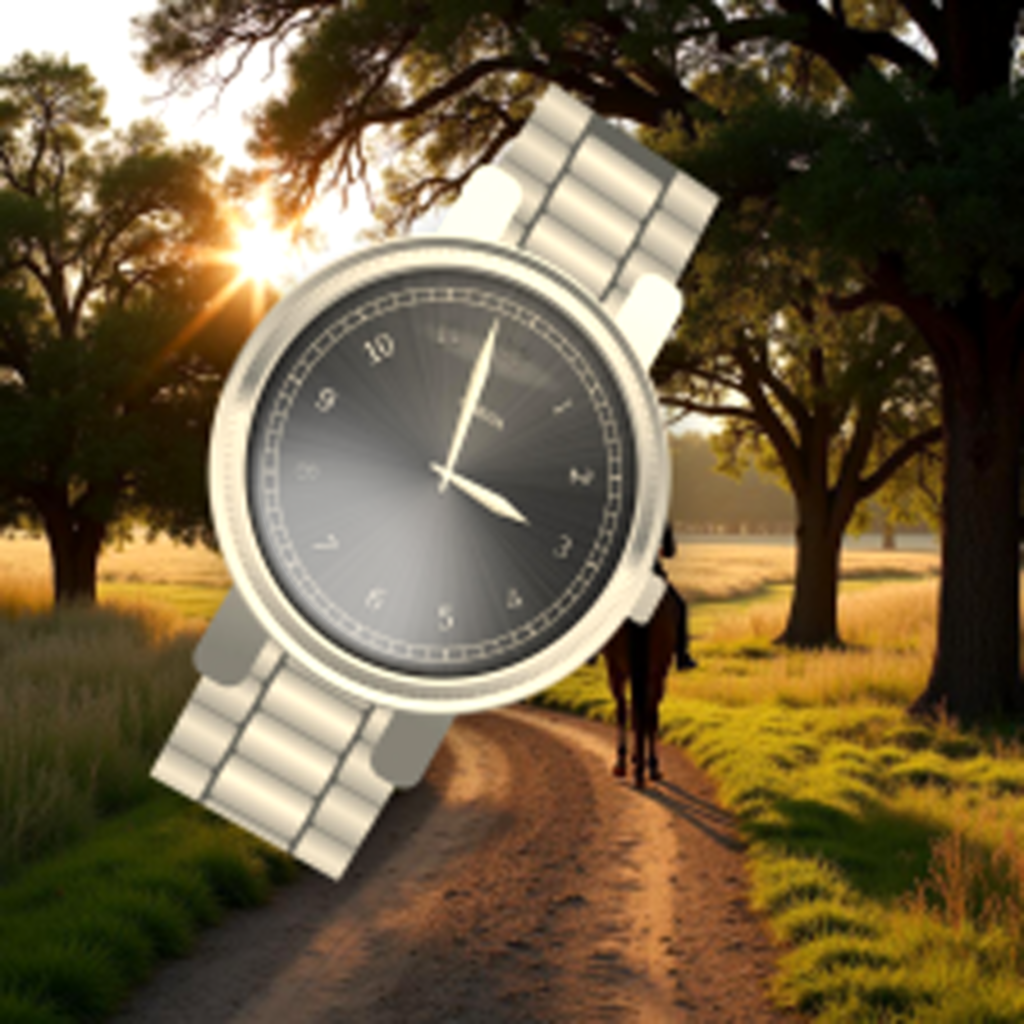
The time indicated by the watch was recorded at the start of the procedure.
2:58
